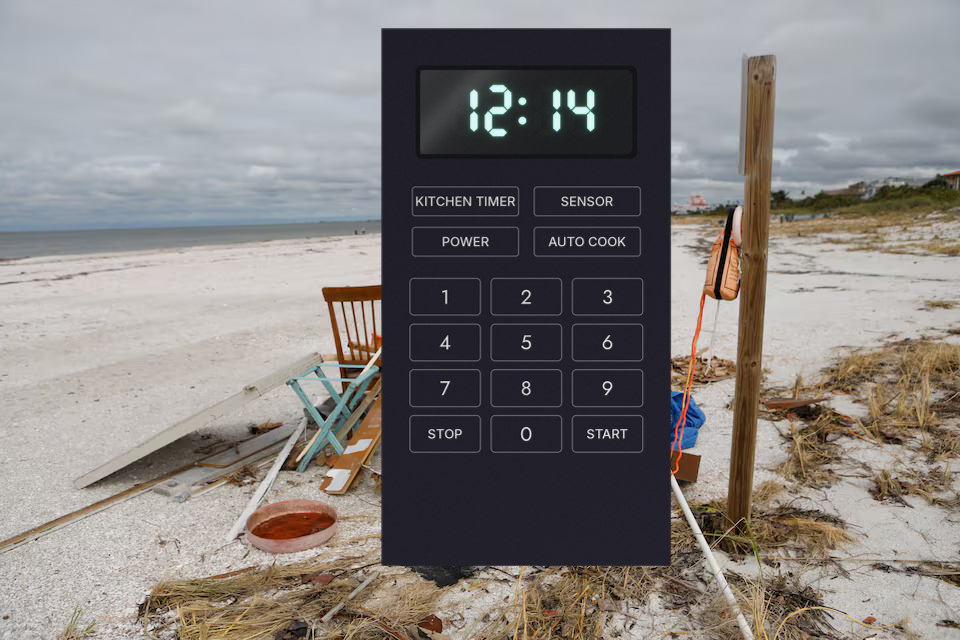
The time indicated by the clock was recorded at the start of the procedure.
12:14
